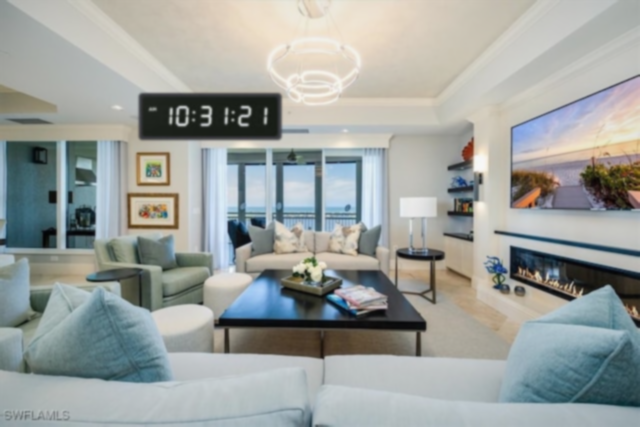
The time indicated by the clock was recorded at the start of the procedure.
10:31:21
